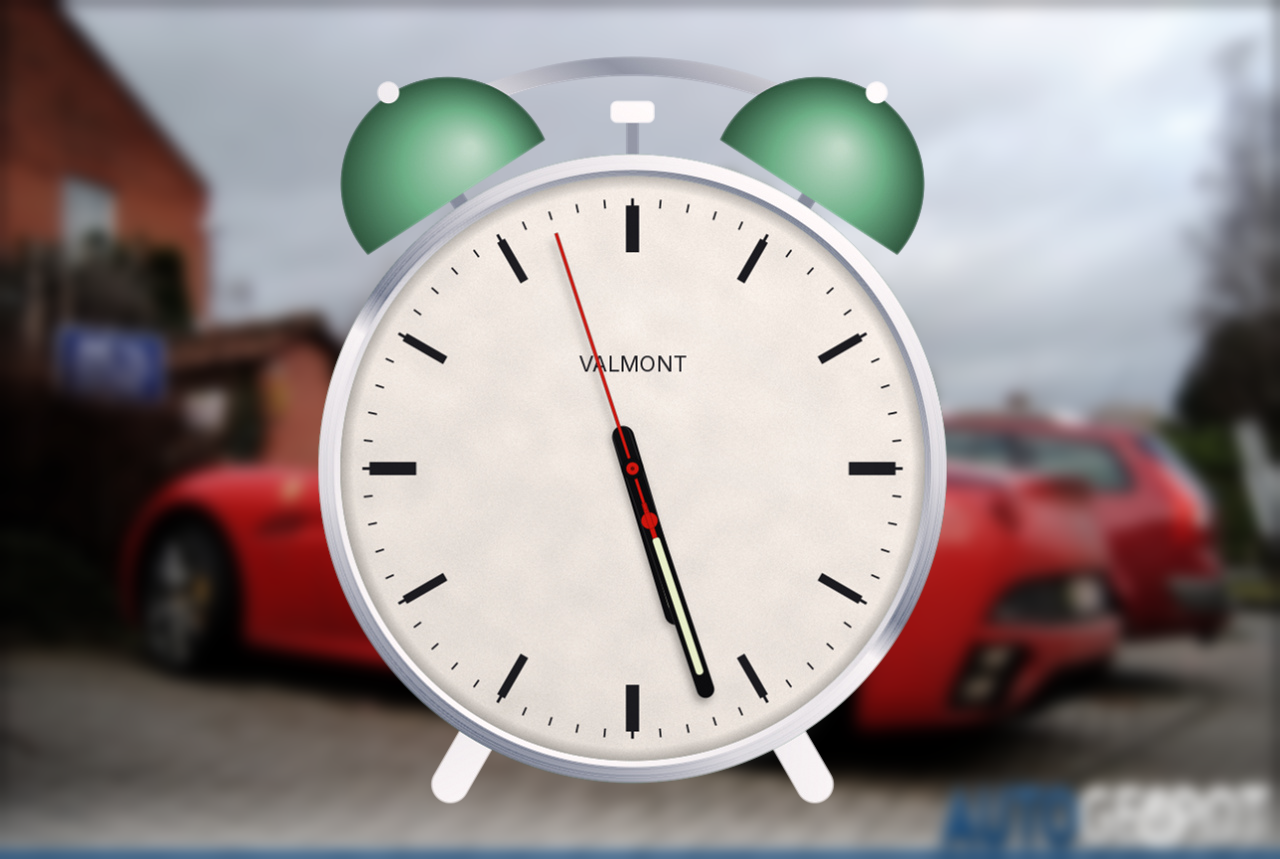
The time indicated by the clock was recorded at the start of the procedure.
5:26:57
